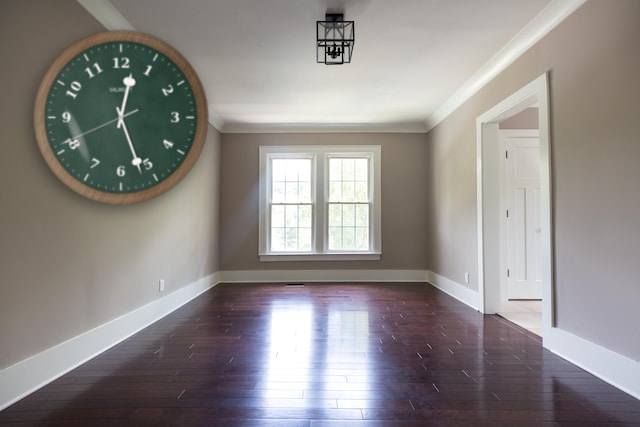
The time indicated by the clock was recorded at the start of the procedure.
12:26:41
